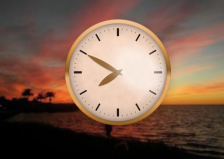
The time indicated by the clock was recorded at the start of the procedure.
7:50
